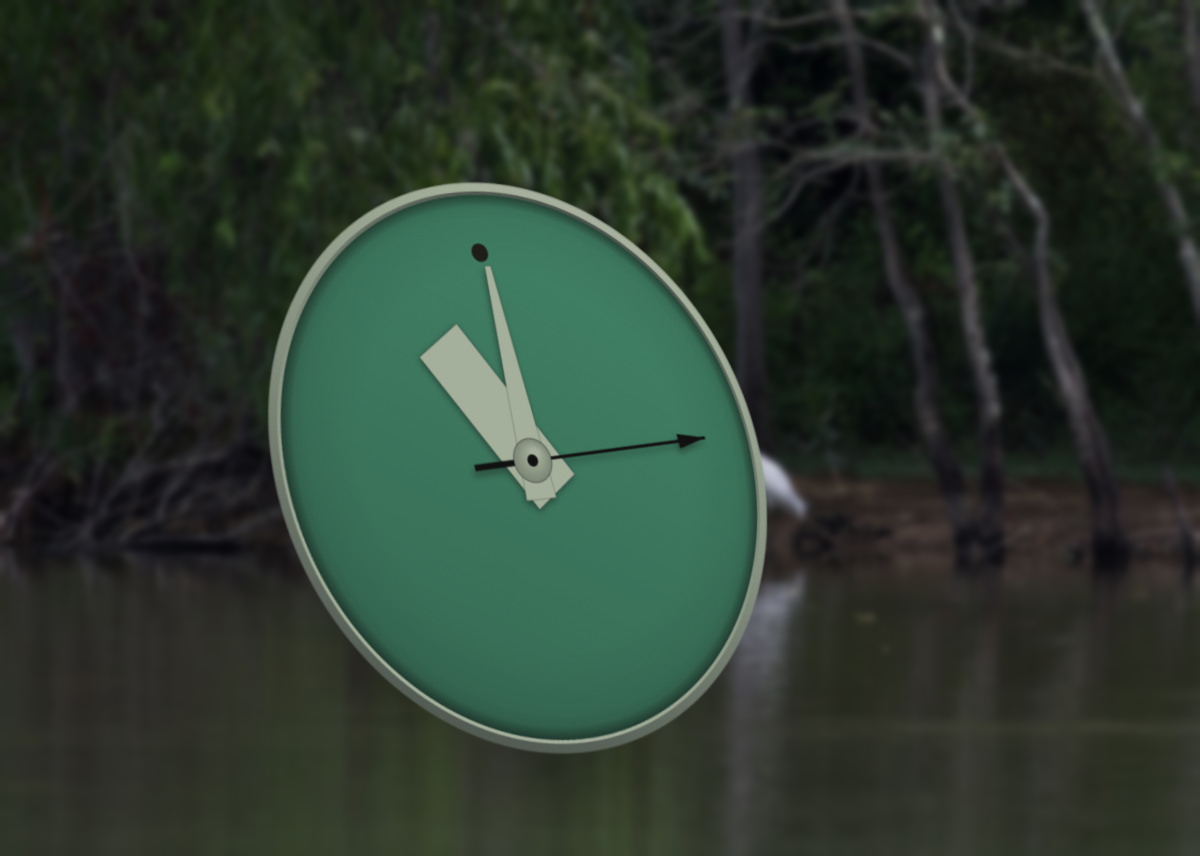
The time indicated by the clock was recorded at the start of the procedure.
11:00:15
